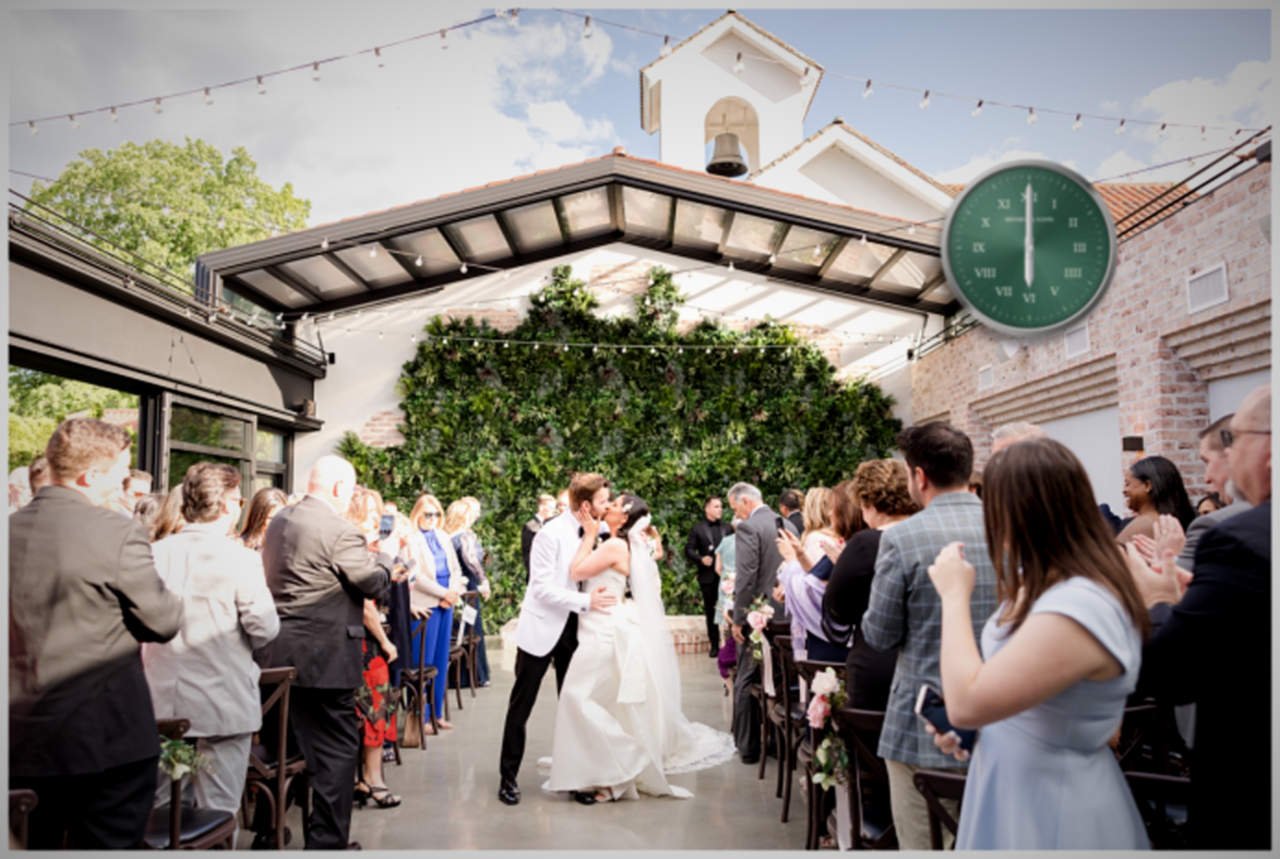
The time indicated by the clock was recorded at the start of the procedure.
6:00
